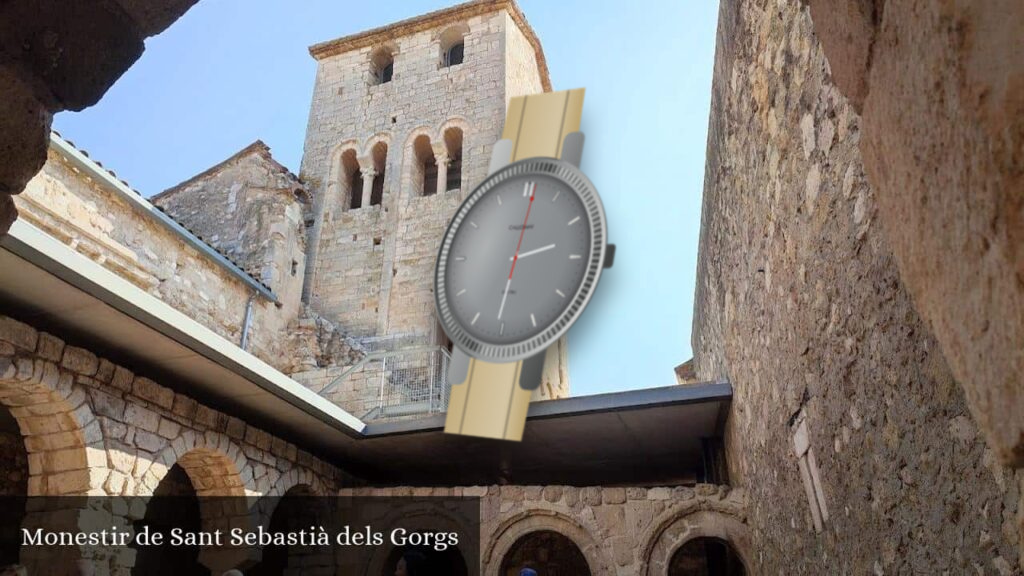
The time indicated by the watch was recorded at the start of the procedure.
2:31:01
